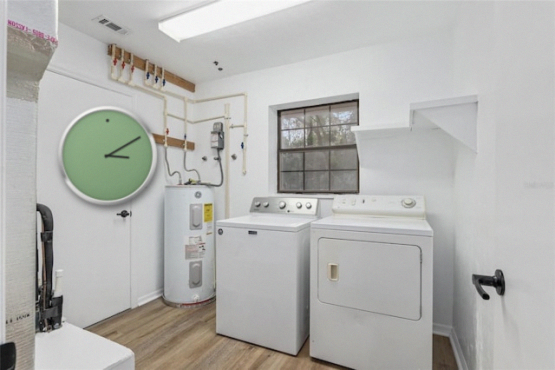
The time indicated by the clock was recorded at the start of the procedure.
3:10
